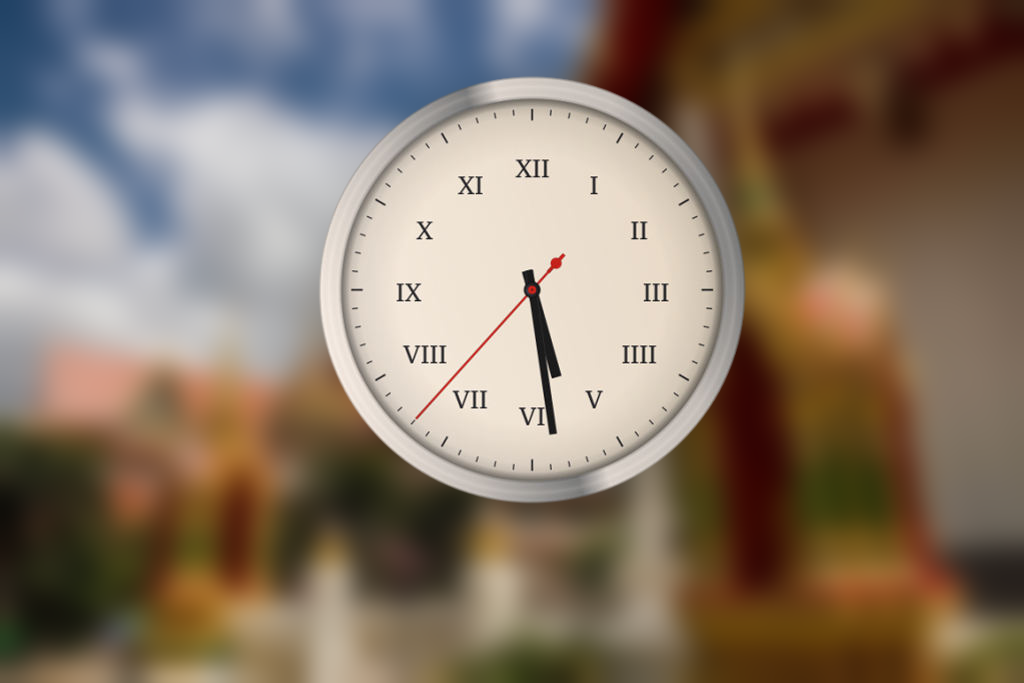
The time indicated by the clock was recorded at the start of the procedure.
5:28:37
